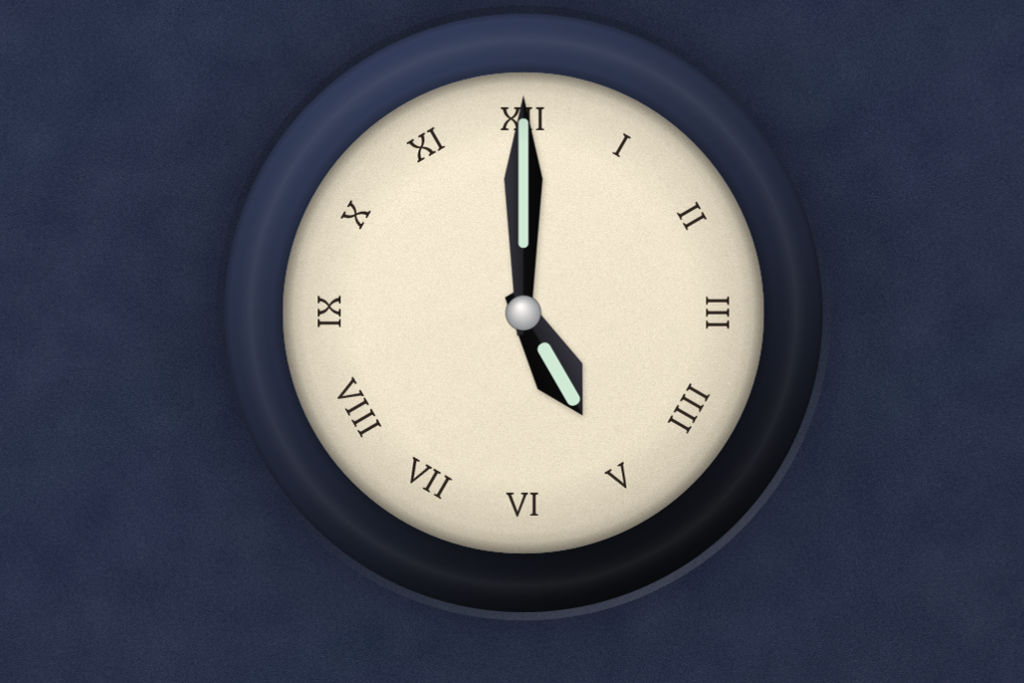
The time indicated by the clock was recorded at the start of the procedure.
5:00
